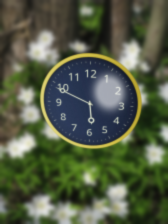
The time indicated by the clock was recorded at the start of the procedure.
5:49
